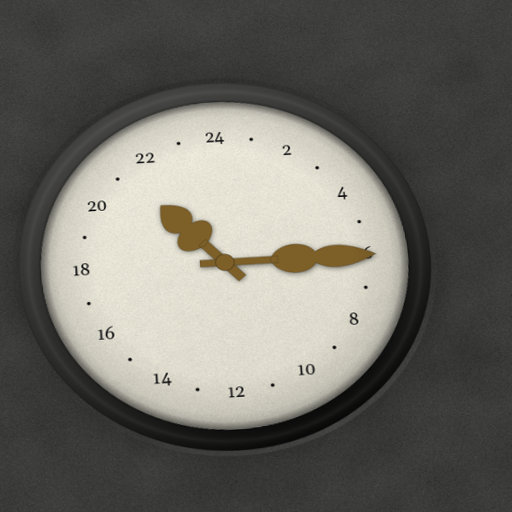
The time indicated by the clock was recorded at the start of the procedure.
21:15
